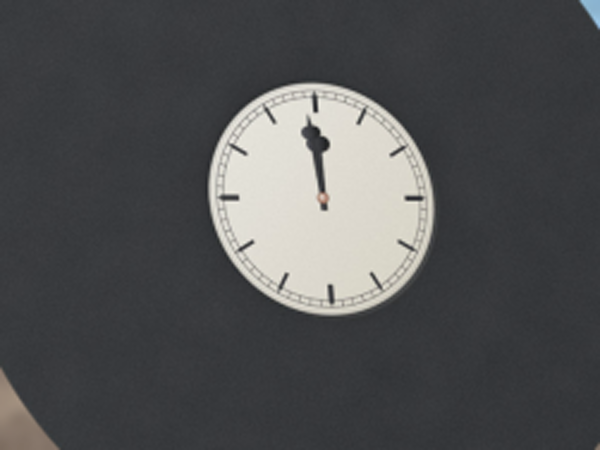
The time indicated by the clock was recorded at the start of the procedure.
11:59
